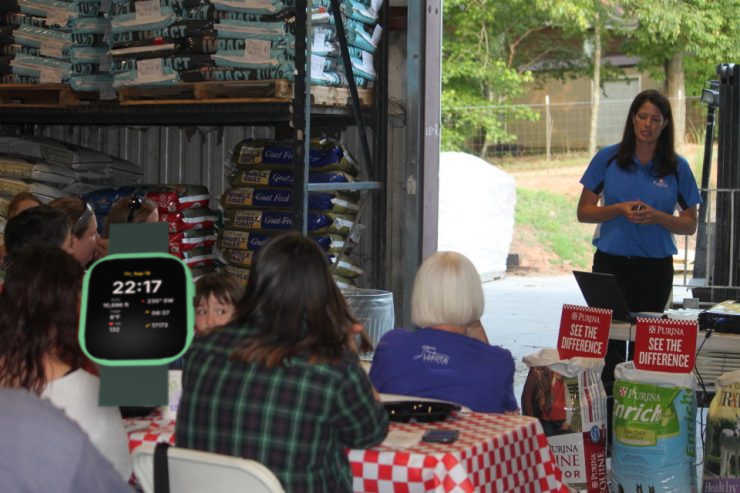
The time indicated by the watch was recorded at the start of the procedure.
22:17
